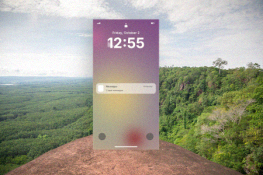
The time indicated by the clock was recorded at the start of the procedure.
12:55
